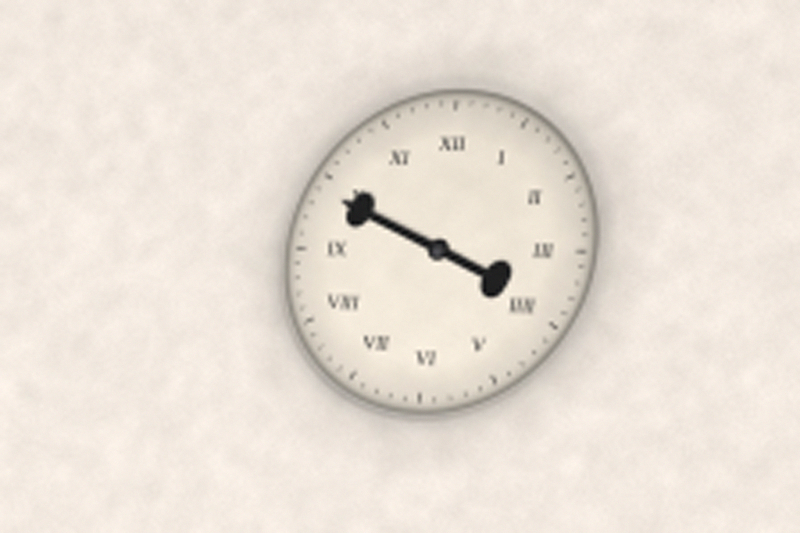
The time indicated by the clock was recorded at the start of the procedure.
3:49
